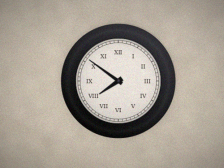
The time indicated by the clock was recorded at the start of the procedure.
7:51
